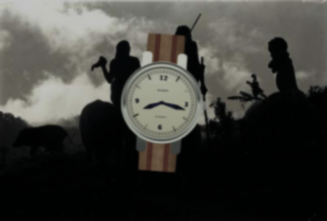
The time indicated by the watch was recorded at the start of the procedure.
8:17
